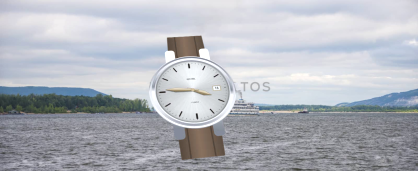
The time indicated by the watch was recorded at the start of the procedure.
3:46
